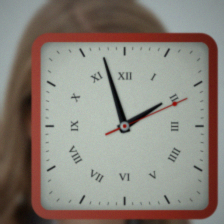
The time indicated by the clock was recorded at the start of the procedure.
1:57:11
